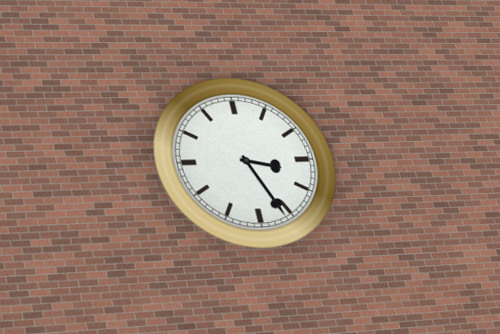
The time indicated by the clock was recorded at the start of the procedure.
3:26
